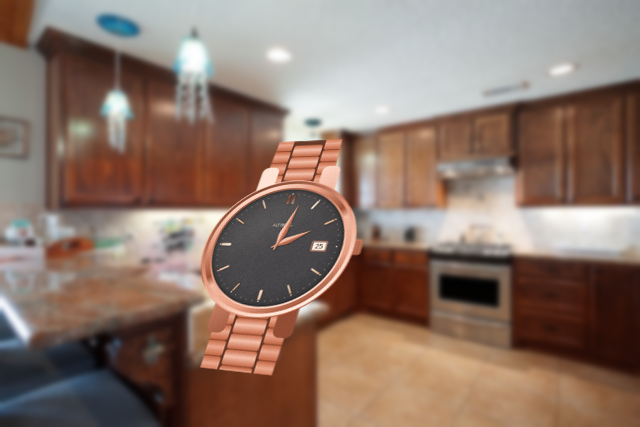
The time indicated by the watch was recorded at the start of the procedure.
2:02
